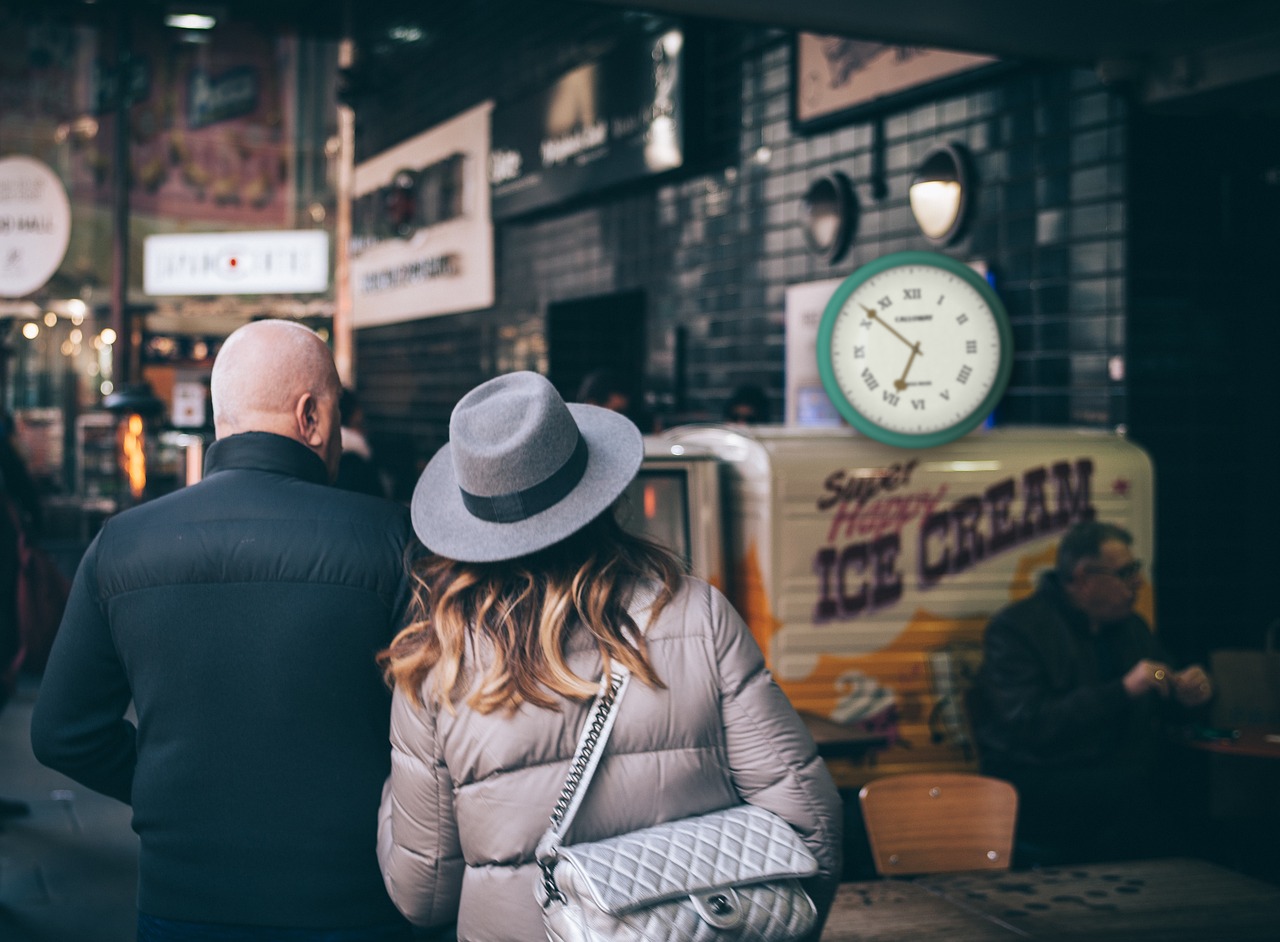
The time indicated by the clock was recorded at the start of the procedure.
6:52
